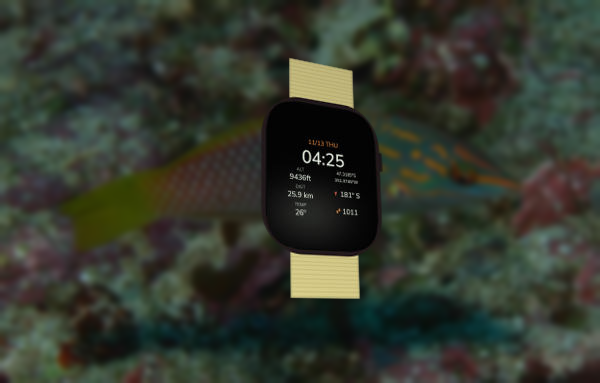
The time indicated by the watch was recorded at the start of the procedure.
4:25
